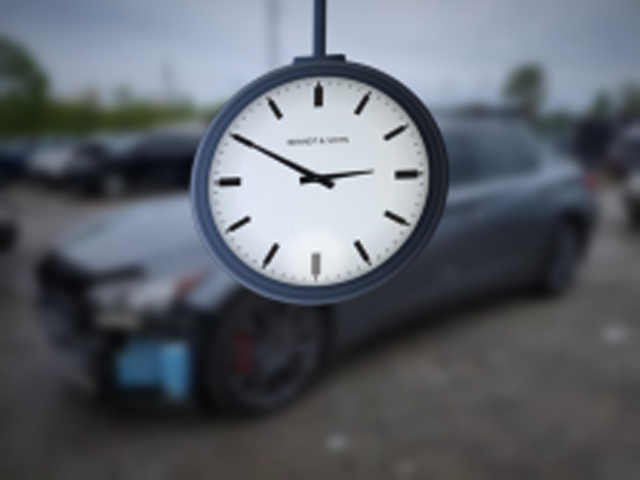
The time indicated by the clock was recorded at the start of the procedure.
2:50
